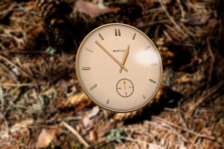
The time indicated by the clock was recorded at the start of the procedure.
12:53
